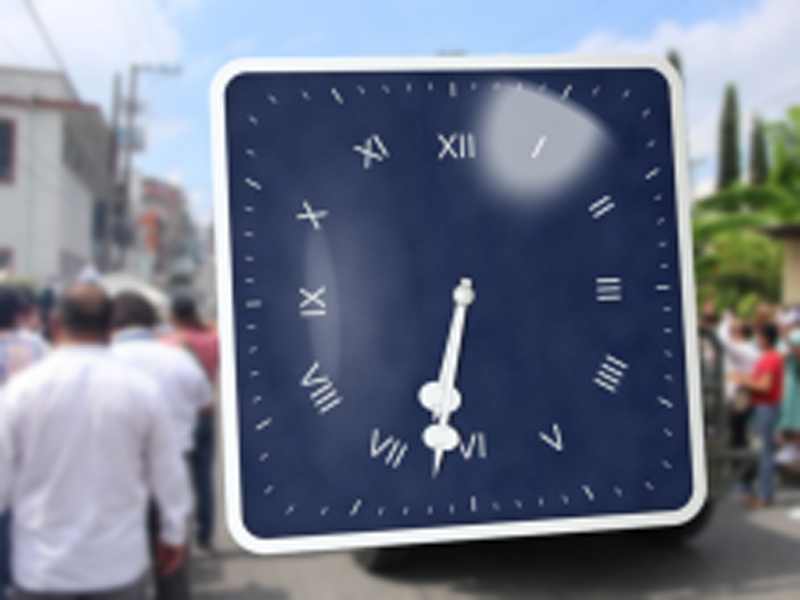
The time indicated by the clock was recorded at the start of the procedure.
6:32
